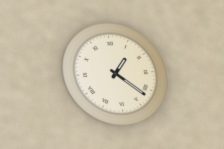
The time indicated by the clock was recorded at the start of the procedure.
1:22
